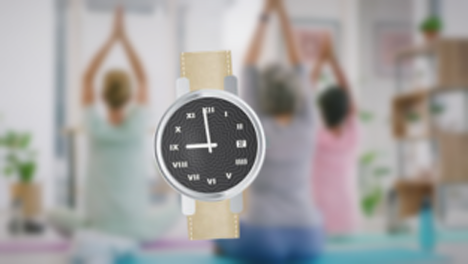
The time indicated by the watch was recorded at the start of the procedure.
8:59
